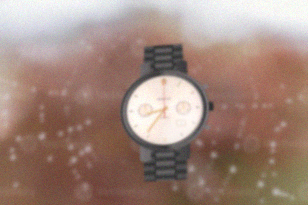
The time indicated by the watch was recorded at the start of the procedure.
8:36
